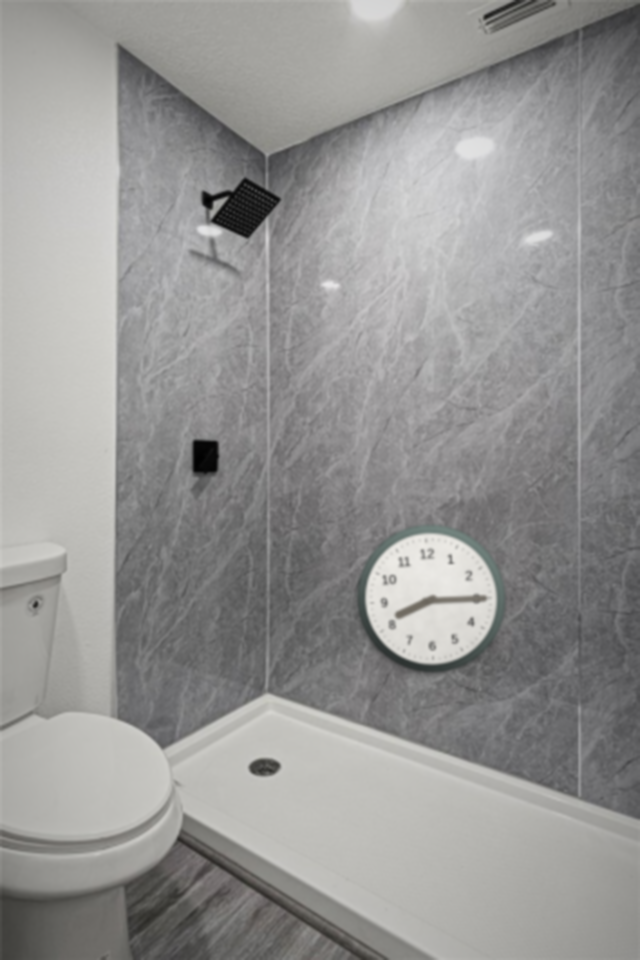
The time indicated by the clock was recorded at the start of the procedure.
8:15
